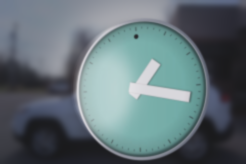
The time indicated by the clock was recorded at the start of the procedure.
1:17
